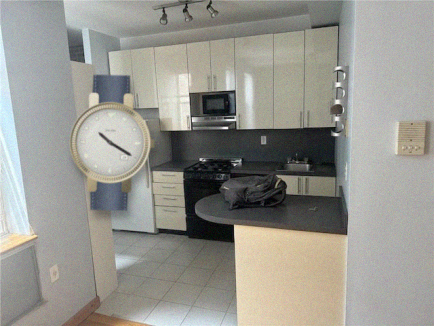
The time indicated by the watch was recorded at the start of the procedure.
10:20
